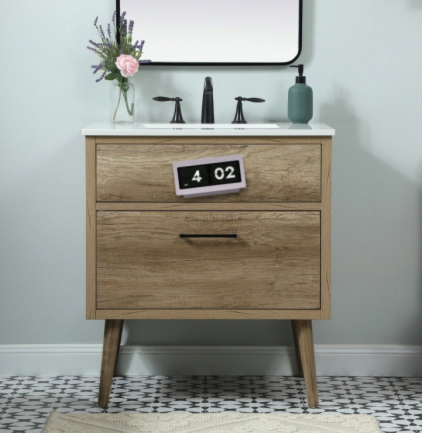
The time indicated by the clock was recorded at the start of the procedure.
4:02
